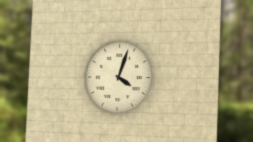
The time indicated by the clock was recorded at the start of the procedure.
4:03
